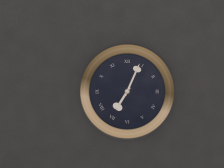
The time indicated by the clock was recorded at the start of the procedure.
7:04
